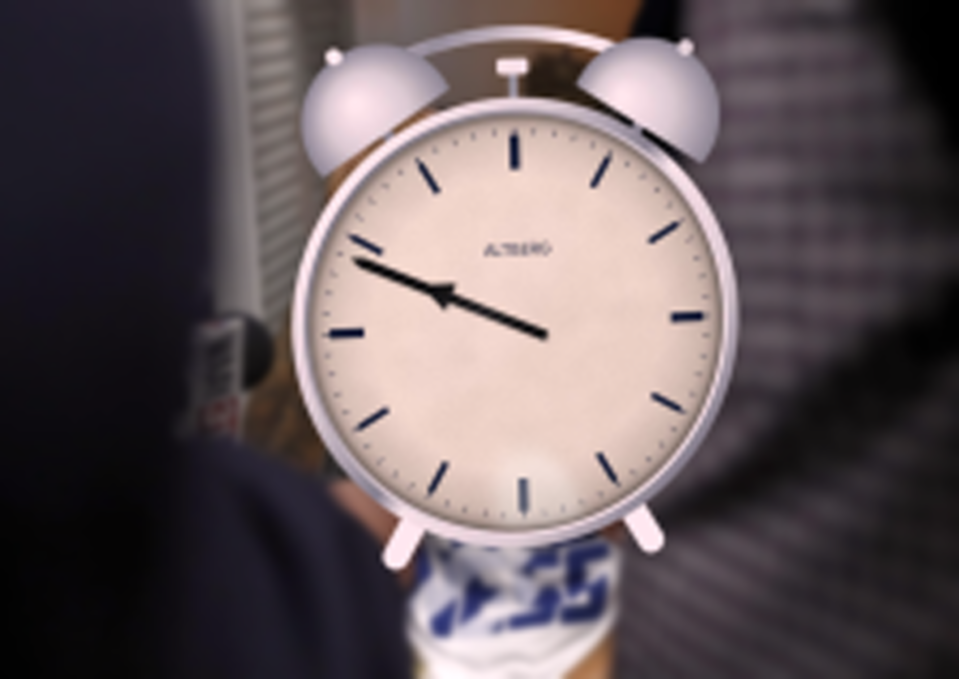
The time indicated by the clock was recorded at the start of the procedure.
9:49
